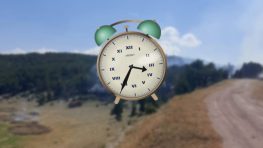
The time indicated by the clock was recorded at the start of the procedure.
3:35
